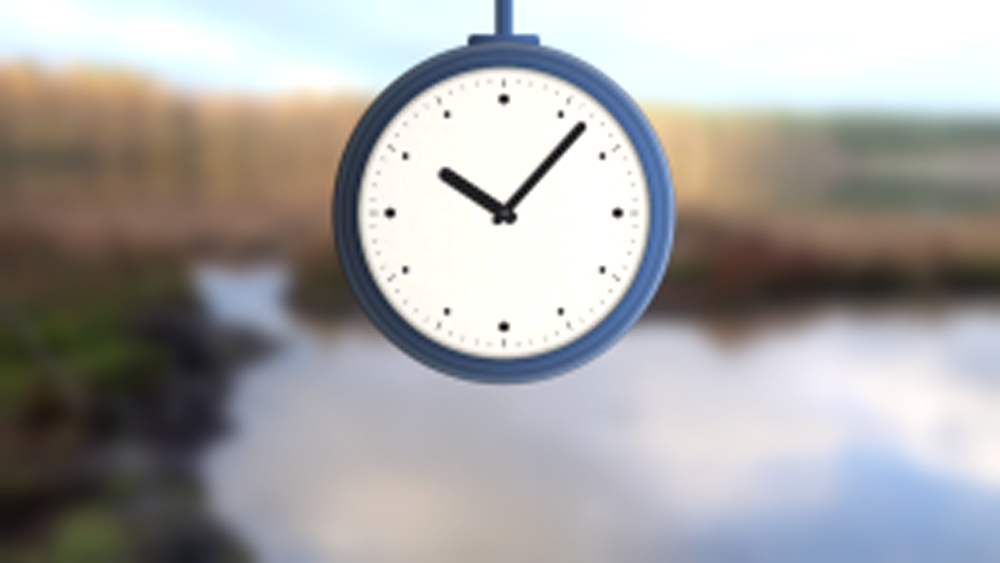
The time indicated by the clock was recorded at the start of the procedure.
10:07
